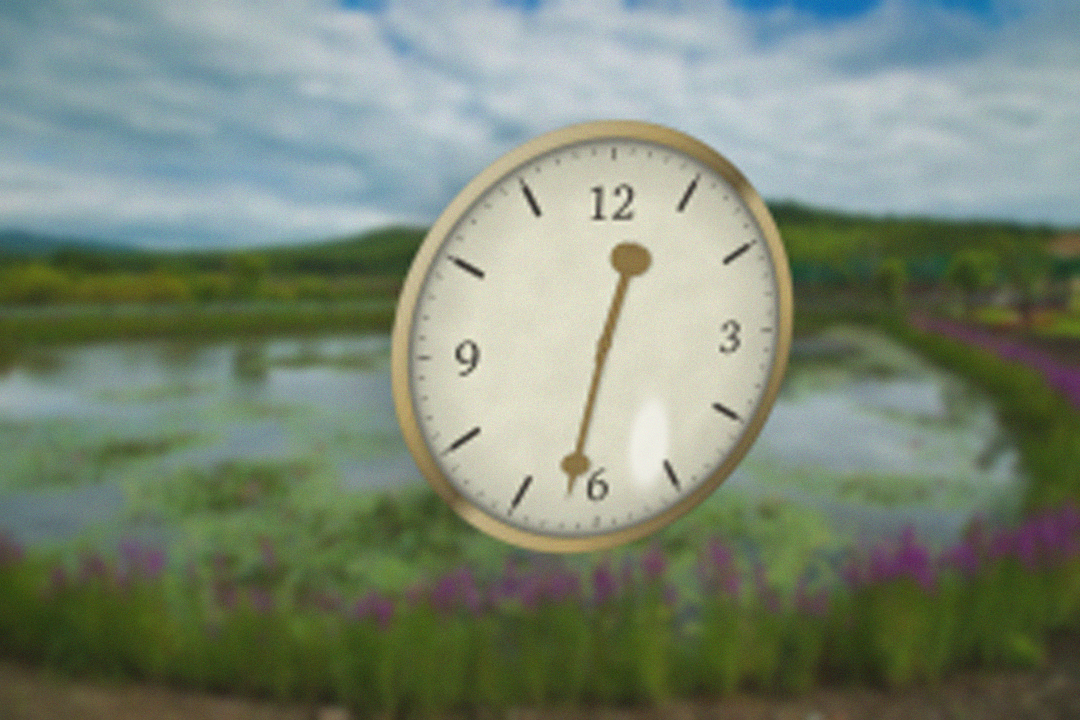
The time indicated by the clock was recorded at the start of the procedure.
12:32
